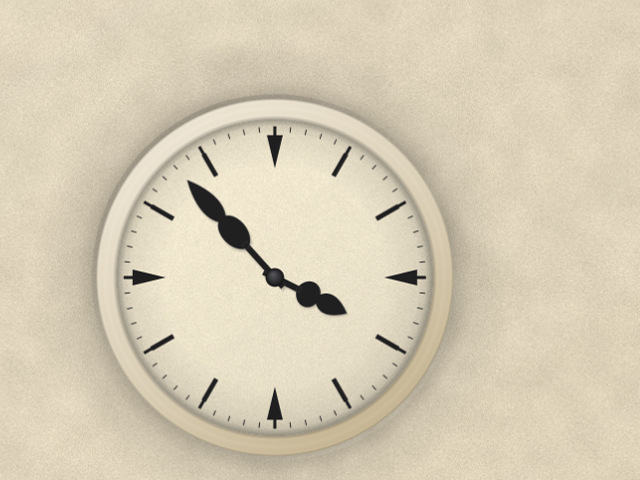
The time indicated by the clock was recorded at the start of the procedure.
3:53
